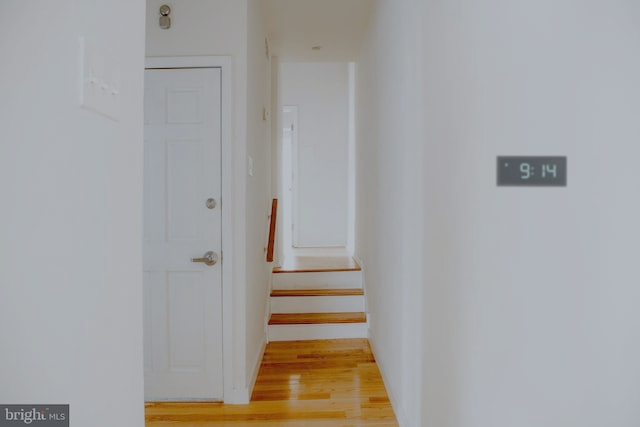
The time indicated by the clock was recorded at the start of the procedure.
9:14
